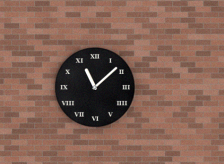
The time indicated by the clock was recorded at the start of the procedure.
11:08
